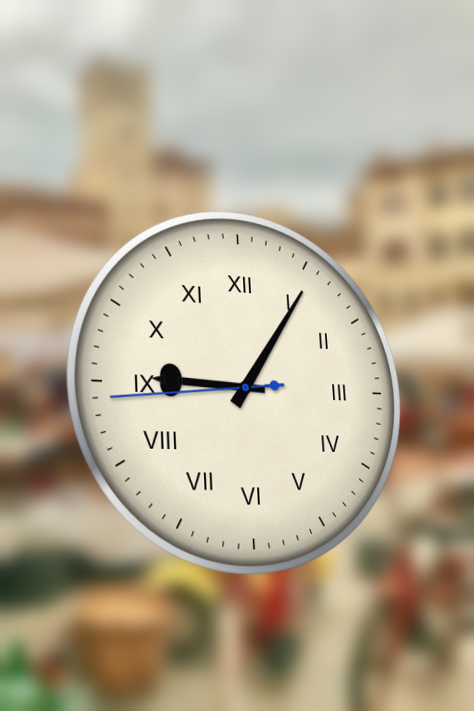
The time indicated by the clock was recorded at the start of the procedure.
9:05:44
